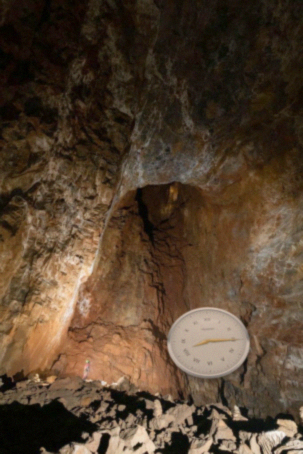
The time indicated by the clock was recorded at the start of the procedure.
8:15
